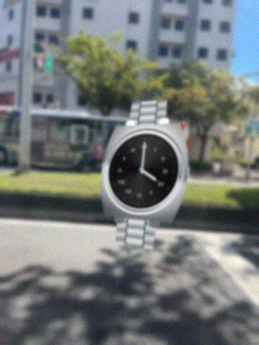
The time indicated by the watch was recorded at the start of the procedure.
4:00
